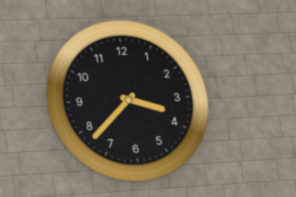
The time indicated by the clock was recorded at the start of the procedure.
3:38
